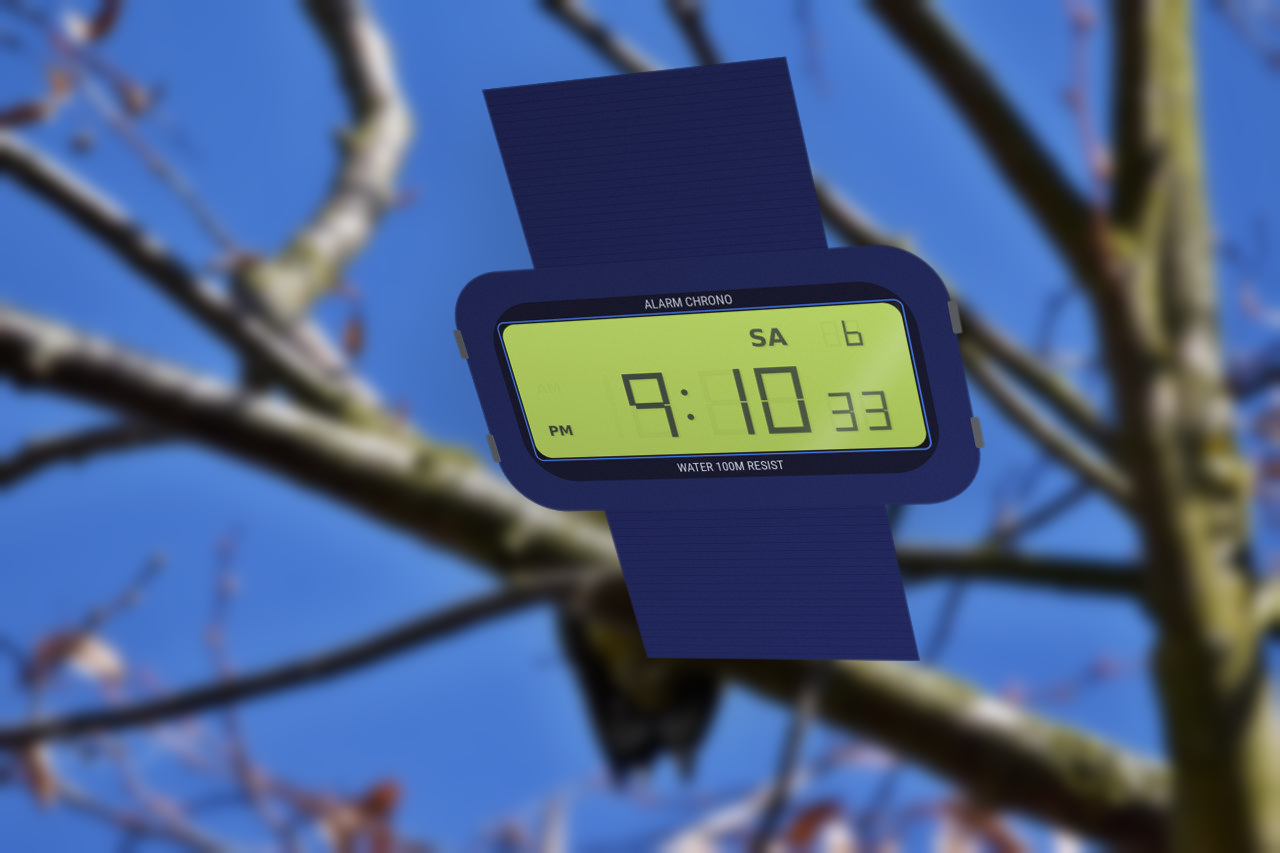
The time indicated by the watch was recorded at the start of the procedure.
9:10:33
